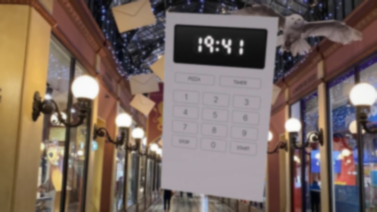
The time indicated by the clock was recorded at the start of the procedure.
19:41
